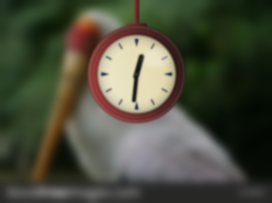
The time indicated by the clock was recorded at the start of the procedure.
12:31
